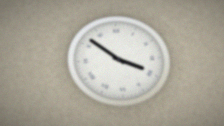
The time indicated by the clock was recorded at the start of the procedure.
3:52
